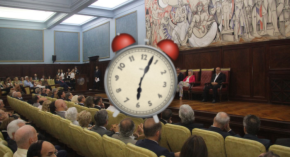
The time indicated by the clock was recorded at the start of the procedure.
6:03
